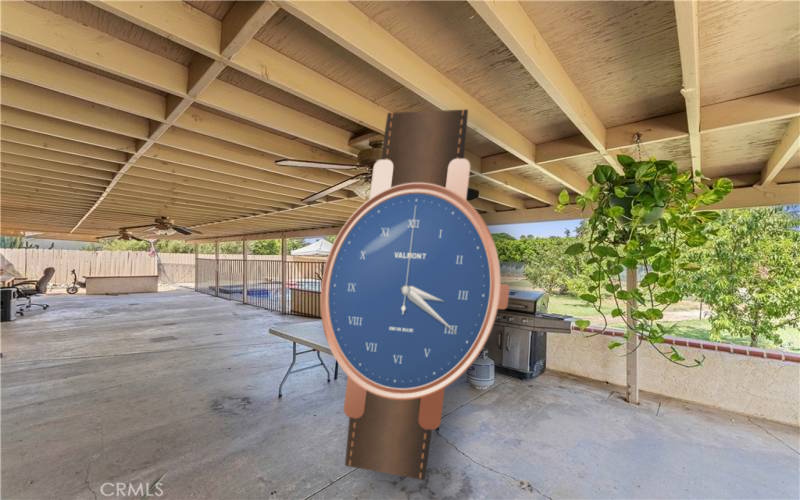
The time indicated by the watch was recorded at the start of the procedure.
3:20:00
